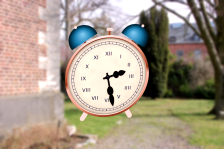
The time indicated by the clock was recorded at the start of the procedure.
2:28
